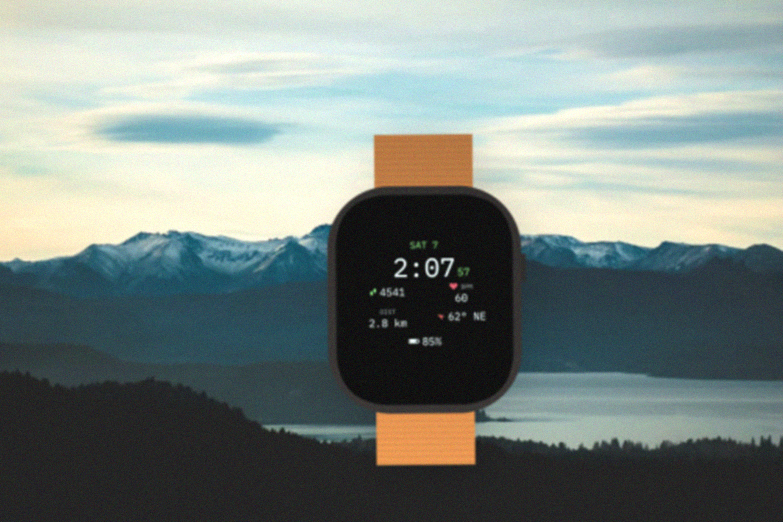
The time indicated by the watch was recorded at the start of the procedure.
2:07
